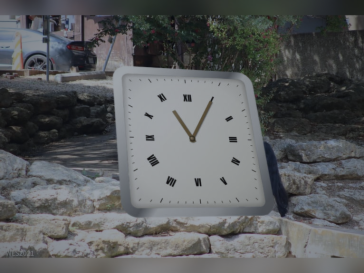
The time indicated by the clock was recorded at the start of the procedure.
11:05
